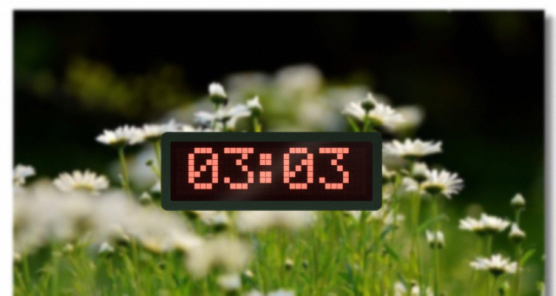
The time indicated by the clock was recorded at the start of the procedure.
3:03
